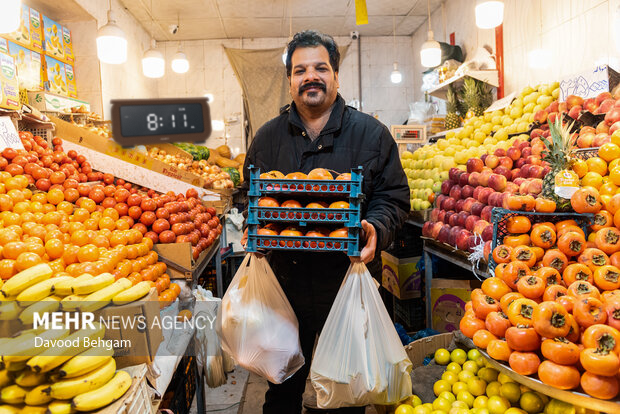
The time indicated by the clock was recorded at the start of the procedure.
8:11
